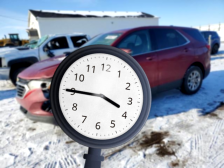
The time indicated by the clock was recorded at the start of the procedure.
3:45
